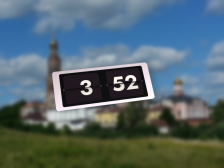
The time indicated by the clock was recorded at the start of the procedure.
3:52
